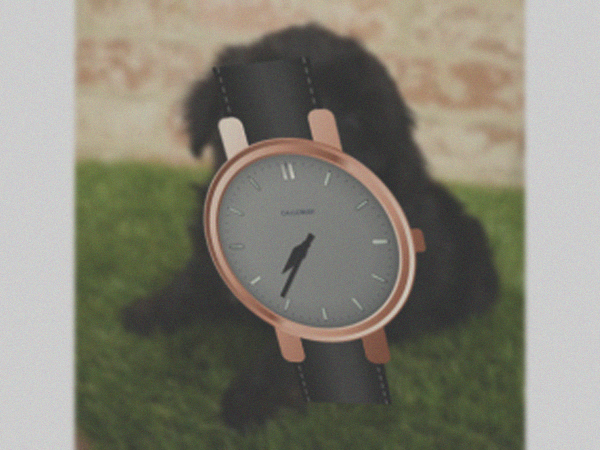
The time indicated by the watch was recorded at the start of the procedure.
7:36
